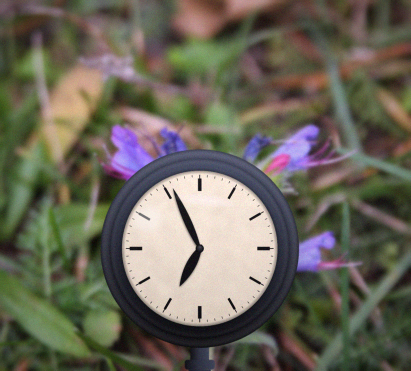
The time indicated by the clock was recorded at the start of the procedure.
6:56
